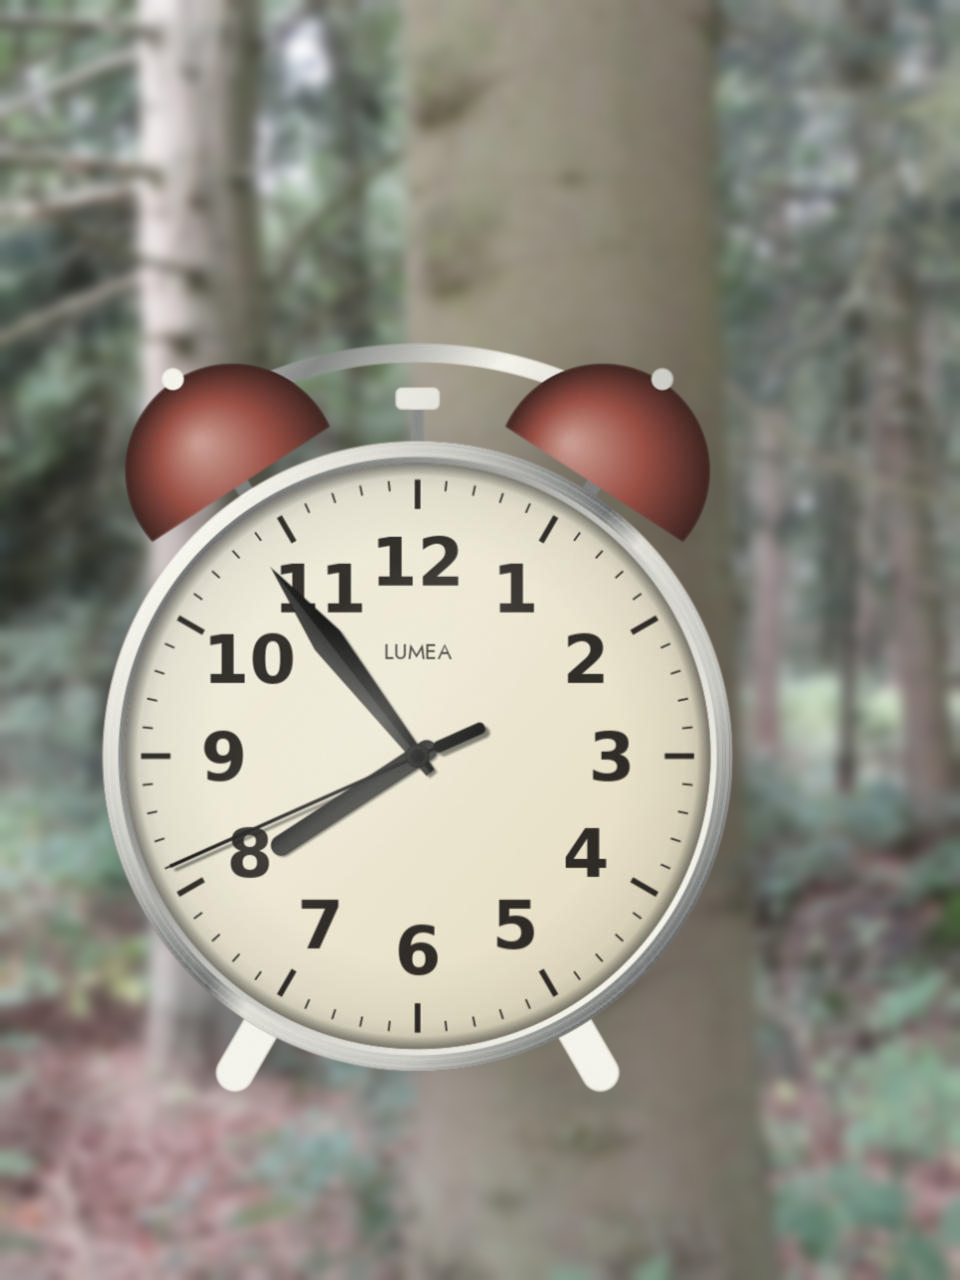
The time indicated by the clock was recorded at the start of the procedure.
7:53:41
